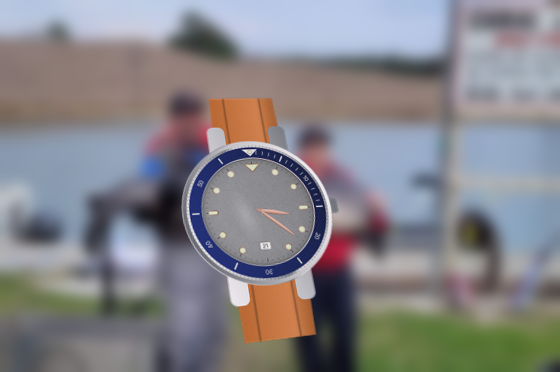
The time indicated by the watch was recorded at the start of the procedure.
3:22
